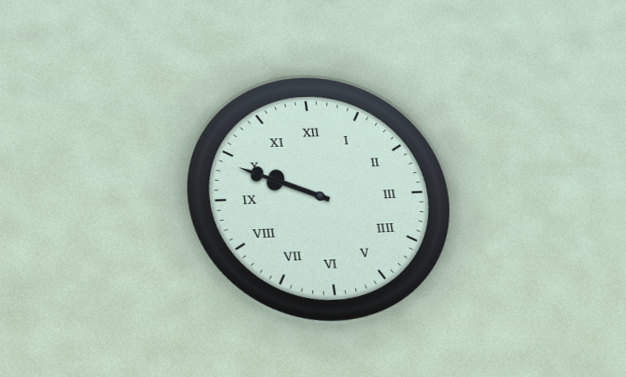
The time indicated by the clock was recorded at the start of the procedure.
9:49
